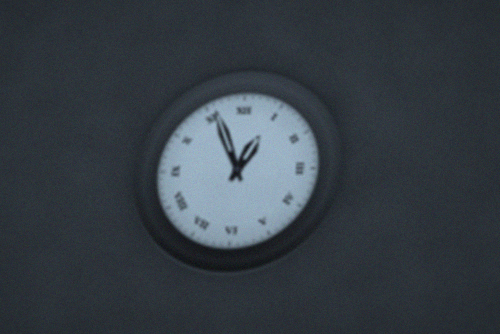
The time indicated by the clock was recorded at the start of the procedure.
12:56
